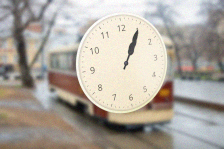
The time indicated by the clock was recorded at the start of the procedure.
1:05
